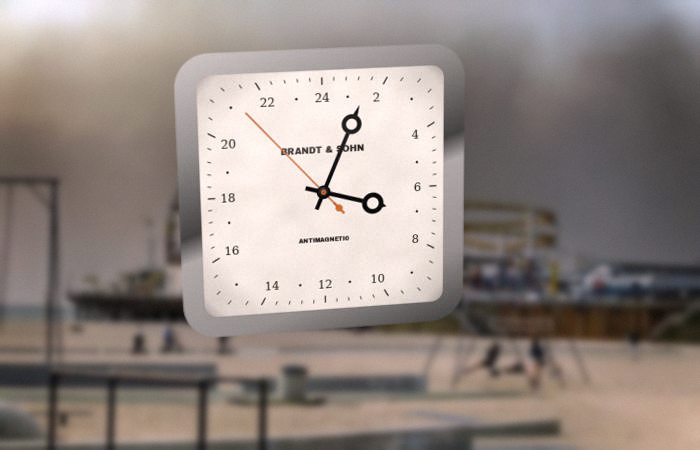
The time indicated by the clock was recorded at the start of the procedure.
7:03:53
